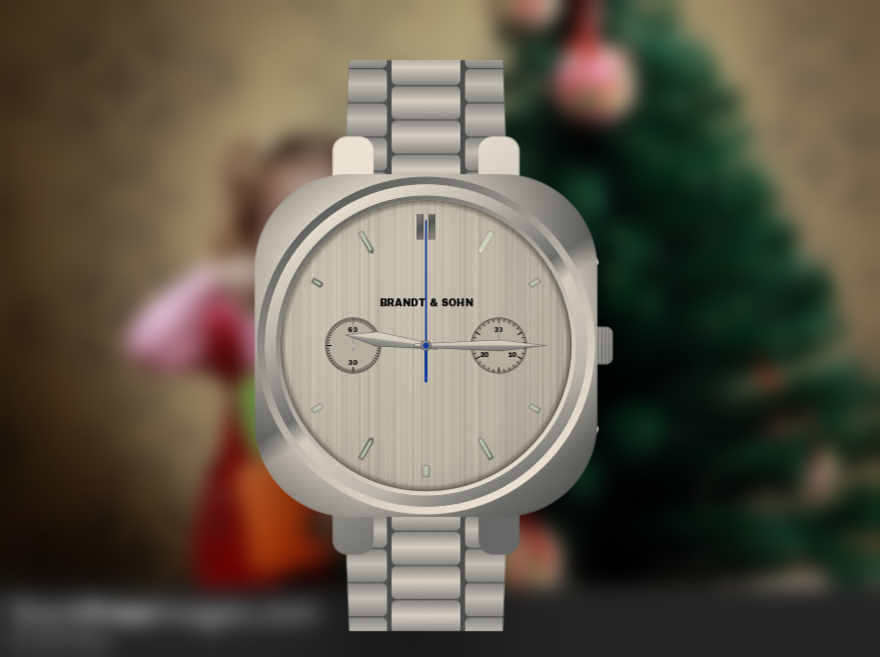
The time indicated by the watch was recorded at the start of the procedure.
9:15
